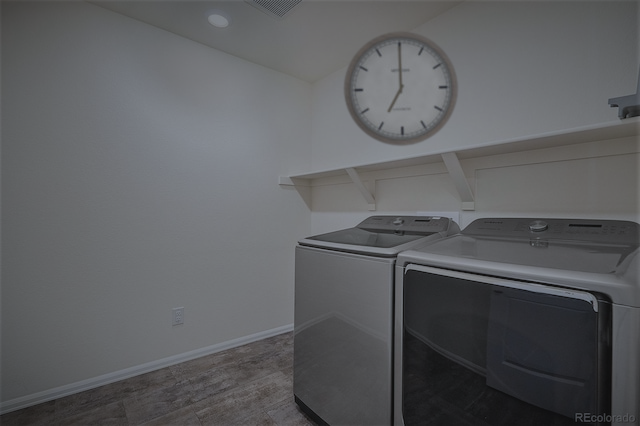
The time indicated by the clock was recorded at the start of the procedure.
7:00
